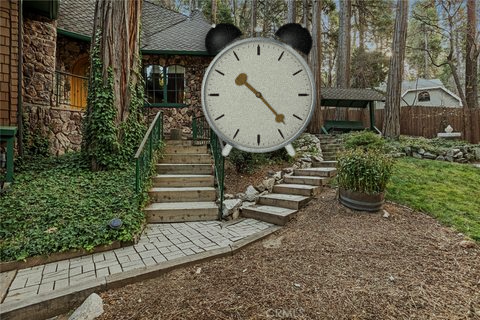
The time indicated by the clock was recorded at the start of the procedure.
10:23
